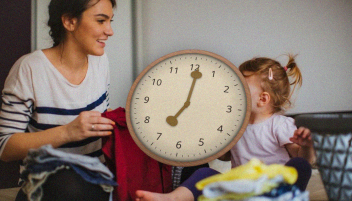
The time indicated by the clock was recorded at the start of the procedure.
7:01
